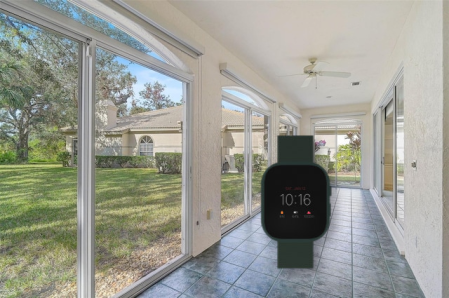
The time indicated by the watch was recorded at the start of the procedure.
10:16
